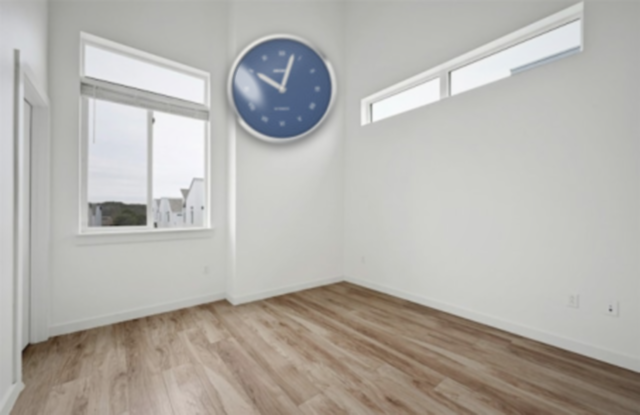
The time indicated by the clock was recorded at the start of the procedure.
10:03
